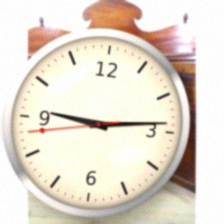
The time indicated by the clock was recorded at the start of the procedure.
9:13:43
